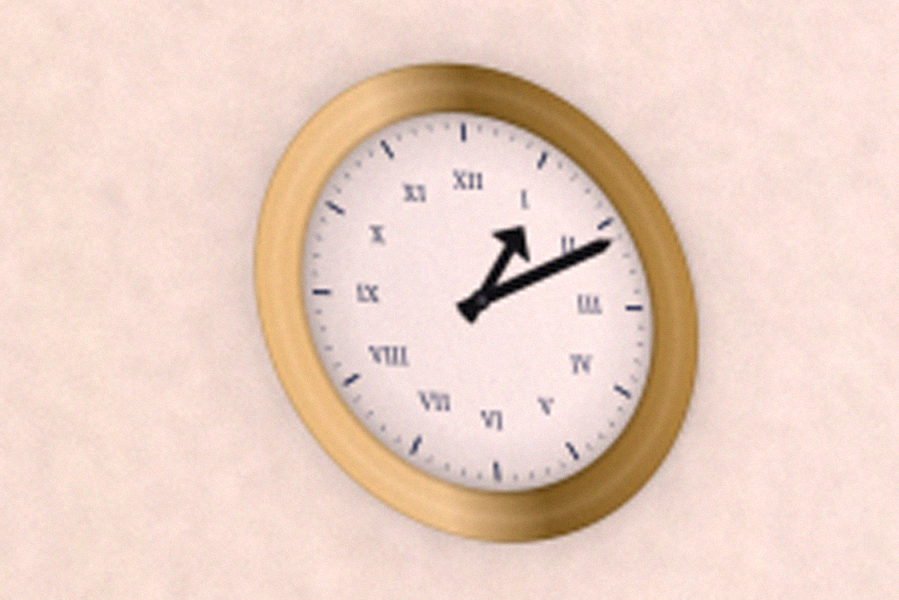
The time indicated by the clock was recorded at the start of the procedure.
1:11
